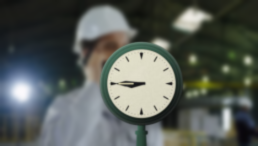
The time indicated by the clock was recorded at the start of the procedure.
8:45
